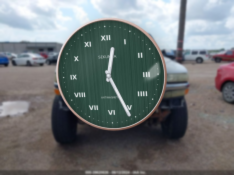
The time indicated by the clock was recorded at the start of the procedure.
12:26
